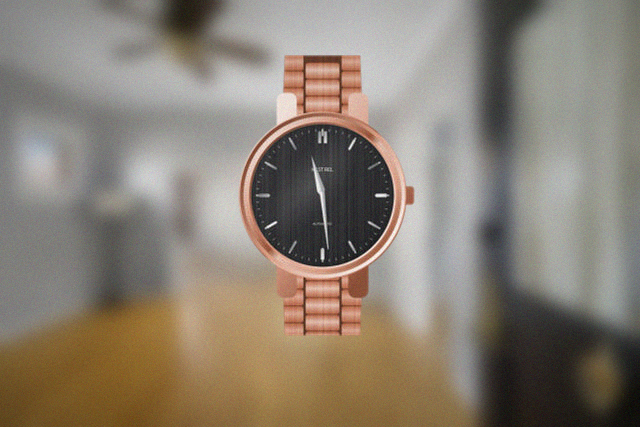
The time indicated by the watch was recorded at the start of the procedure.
11:29
